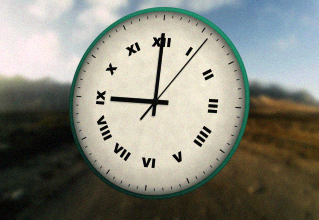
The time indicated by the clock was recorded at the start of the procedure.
9:00:06
